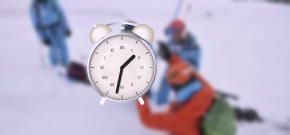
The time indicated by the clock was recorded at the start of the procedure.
1:32
